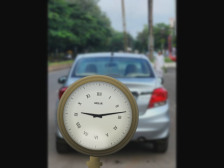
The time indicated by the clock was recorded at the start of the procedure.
9:13
